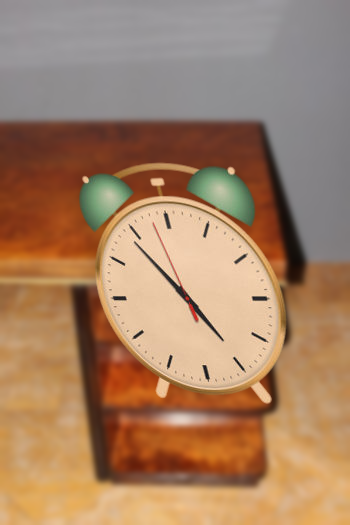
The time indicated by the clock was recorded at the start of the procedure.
4:53:58
